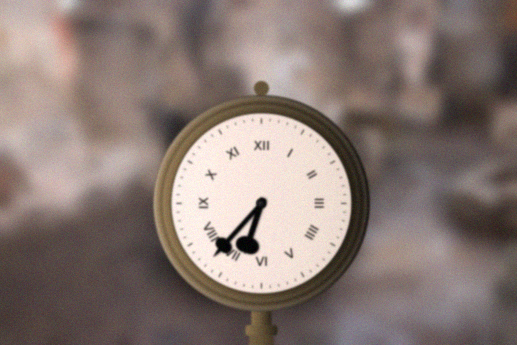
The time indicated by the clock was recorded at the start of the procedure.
6:37
